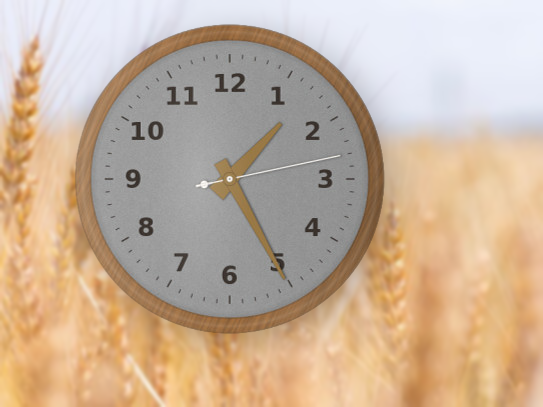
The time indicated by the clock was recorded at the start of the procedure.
1:25:13
